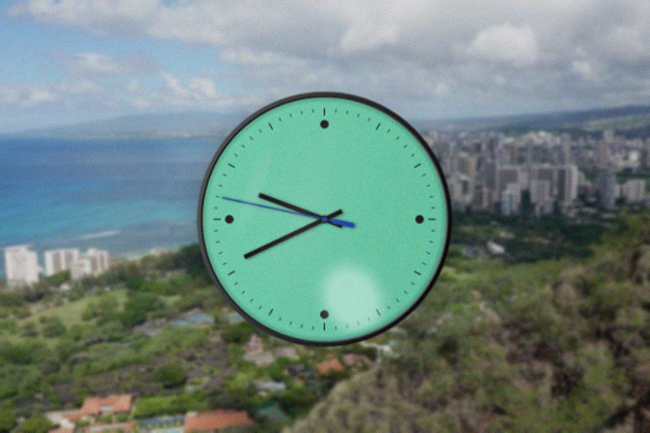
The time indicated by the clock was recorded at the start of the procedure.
9:40:47
